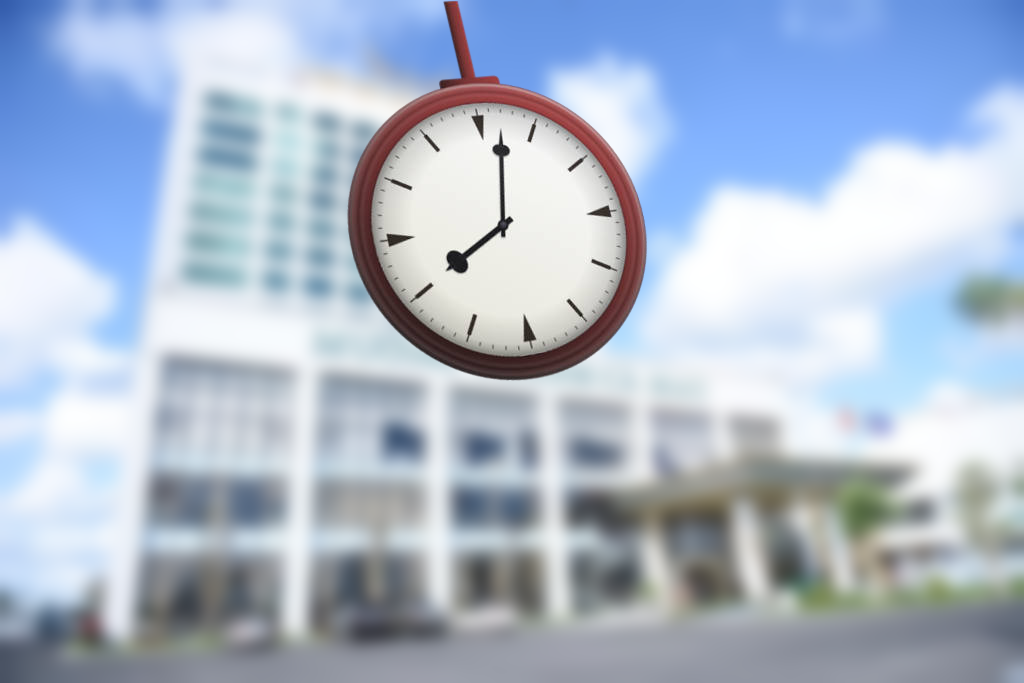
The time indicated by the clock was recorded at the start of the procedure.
8:02
